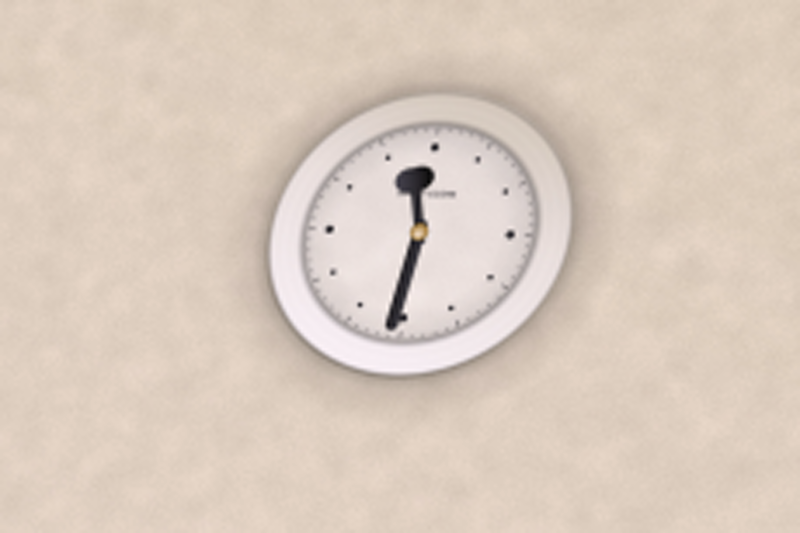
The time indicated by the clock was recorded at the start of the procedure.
11:31
